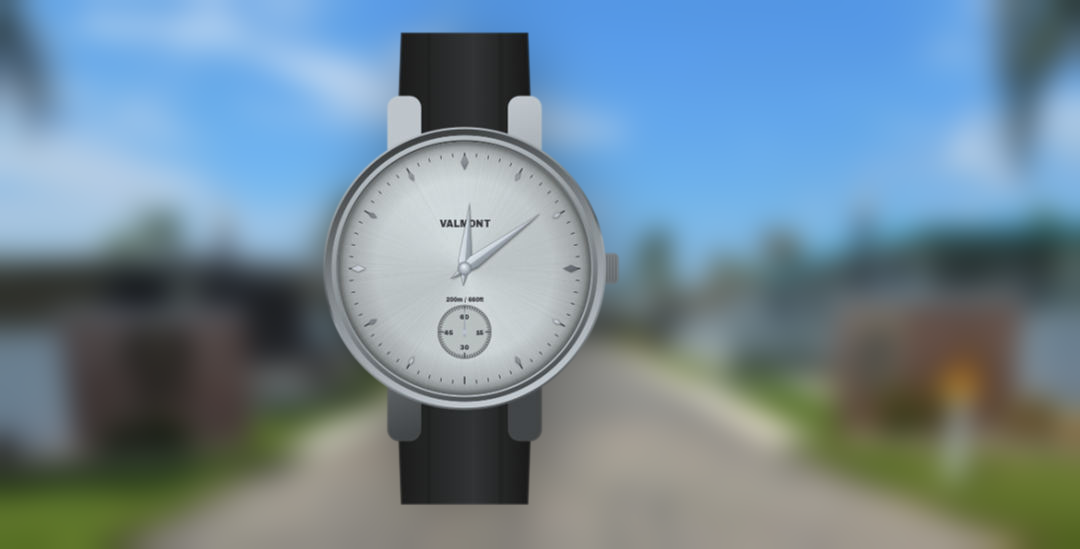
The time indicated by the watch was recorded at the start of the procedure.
12:09
